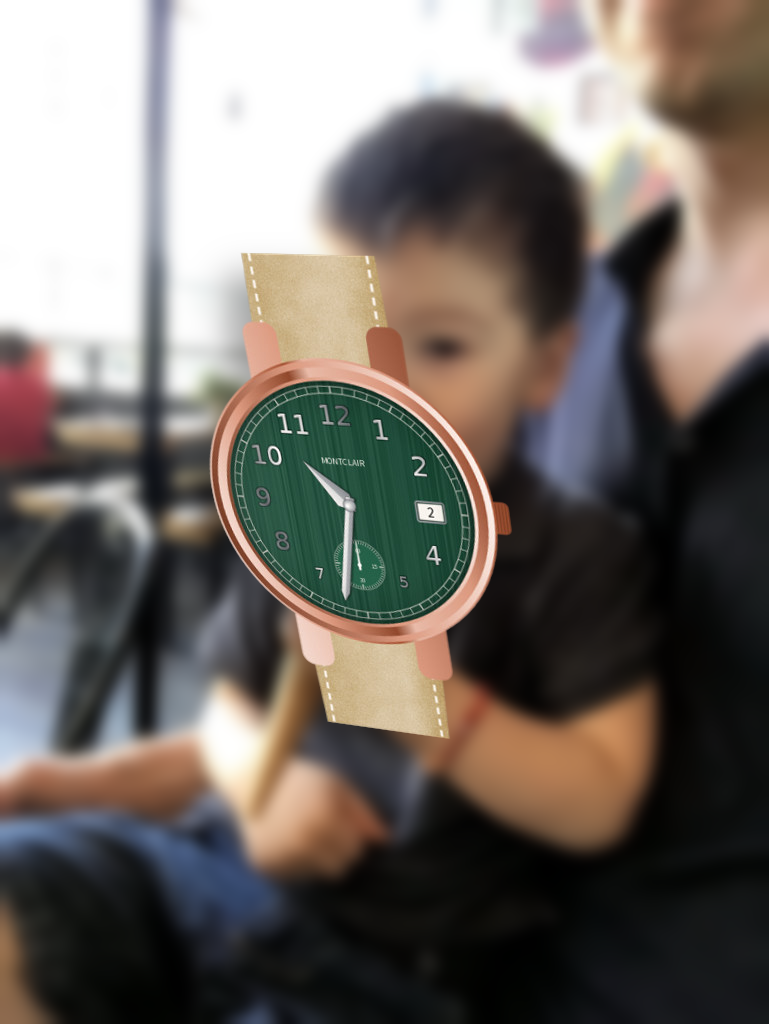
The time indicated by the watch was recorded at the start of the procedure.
10:32
